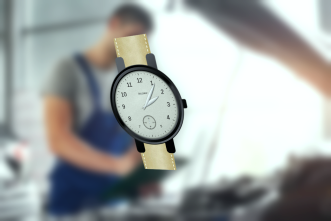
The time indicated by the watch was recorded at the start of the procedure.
2:06
